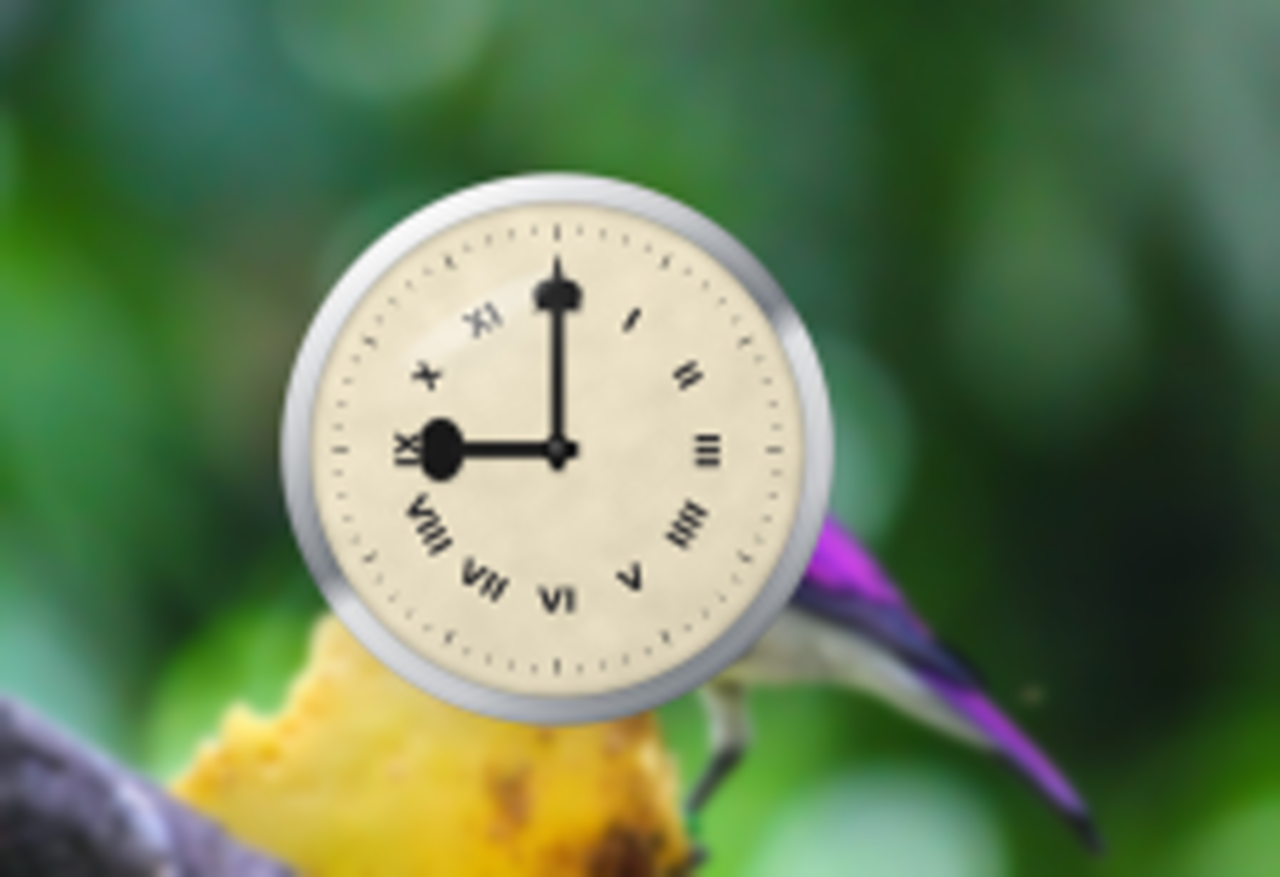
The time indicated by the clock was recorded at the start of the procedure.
9:00
